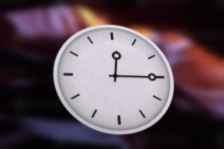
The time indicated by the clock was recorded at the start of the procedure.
12:15
